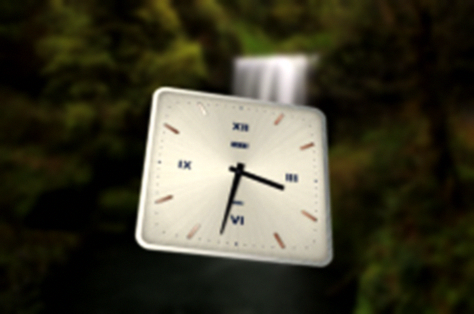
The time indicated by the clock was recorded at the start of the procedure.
3:32
